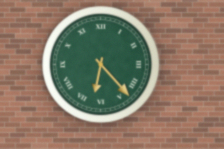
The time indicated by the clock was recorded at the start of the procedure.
6:23
